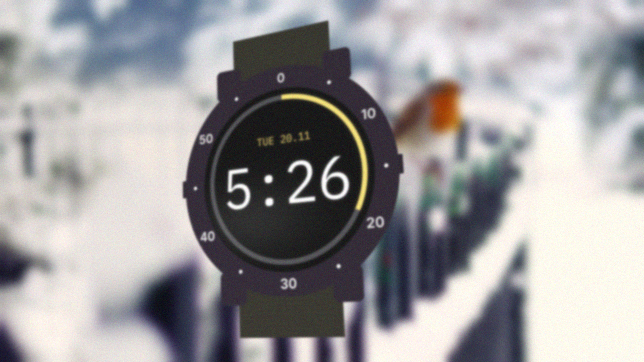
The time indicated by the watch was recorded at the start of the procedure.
5:26
